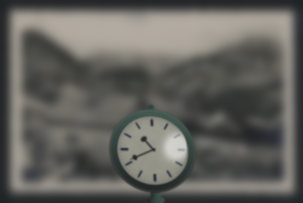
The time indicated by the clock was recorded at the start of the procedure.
10:41
